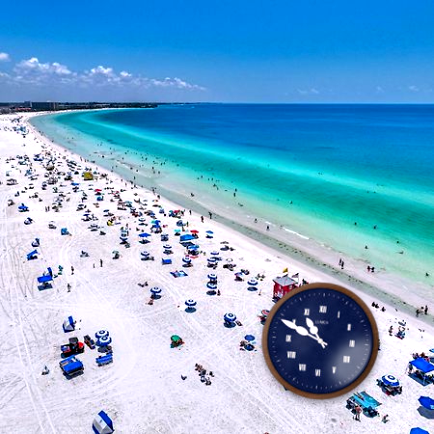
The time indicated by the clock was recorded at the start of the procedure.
10:49
